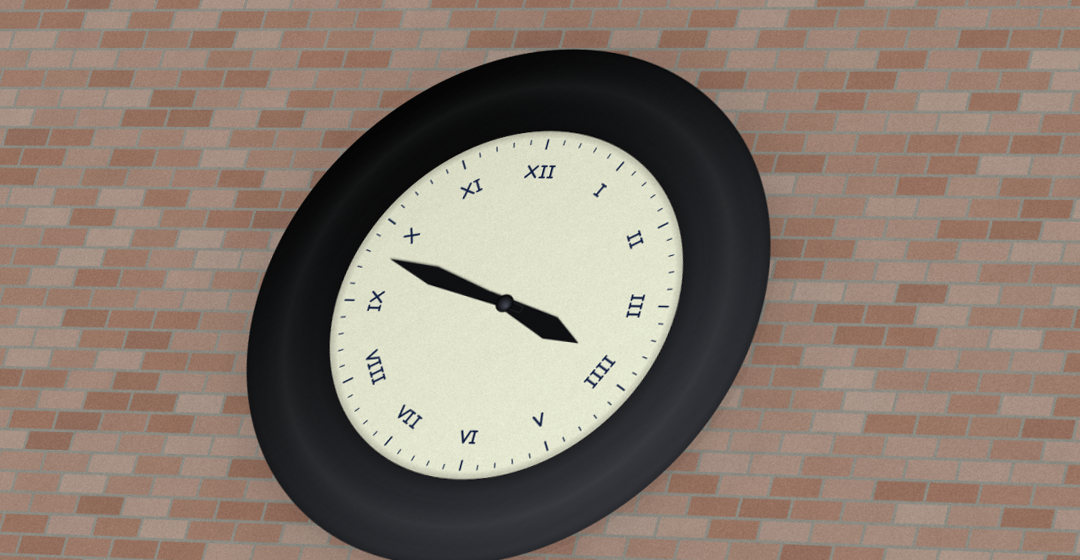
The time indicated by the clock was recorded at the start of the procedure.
3:48
